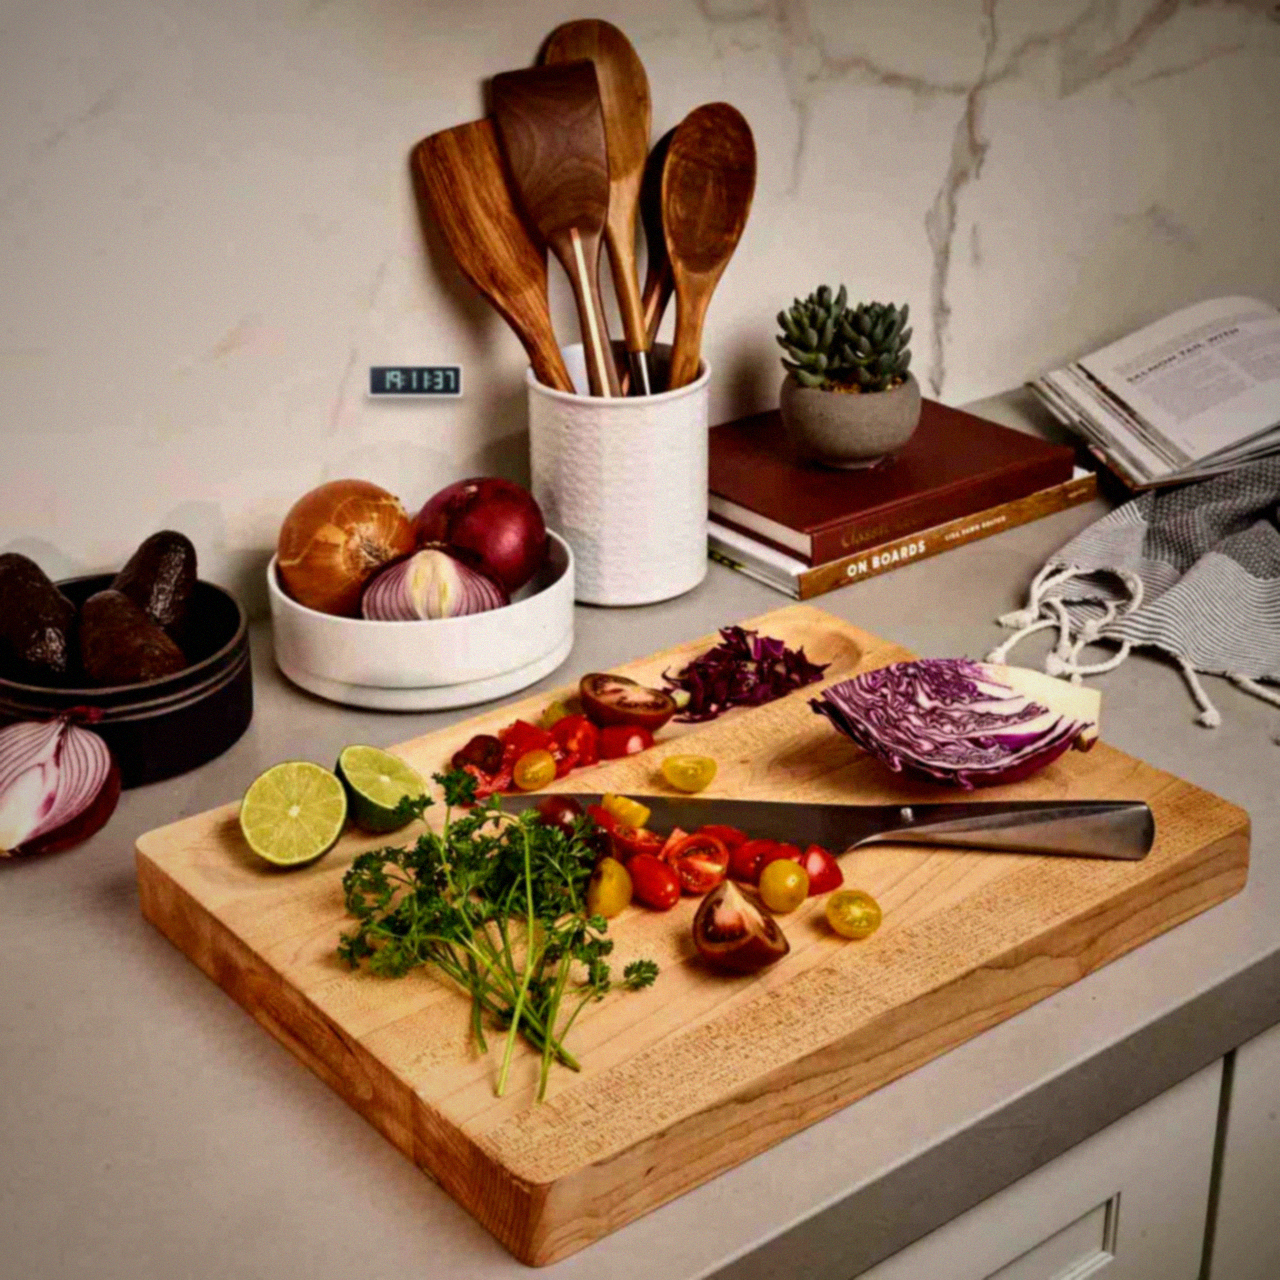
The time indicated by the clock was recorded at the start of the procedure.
19:11:37
